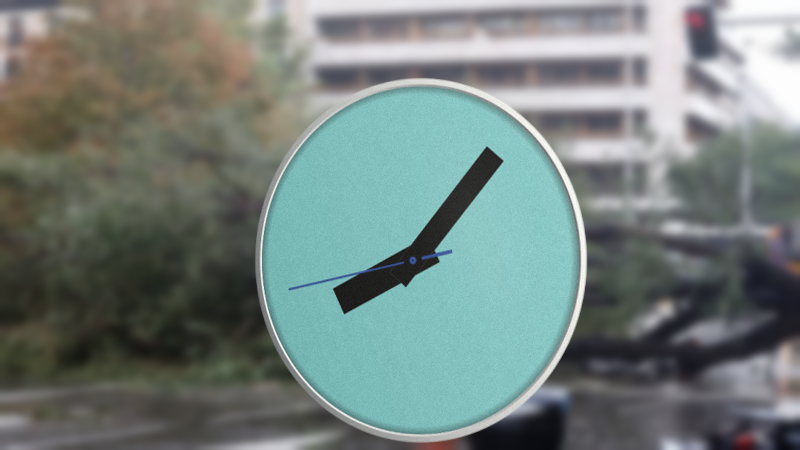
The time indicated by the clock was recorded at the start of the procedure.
8:06:43
